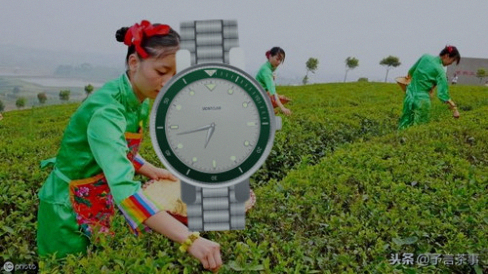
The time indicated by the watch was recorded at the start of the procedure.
6:43
